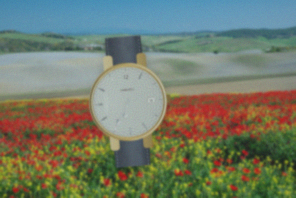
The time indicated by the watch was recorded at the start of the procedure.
6:35
